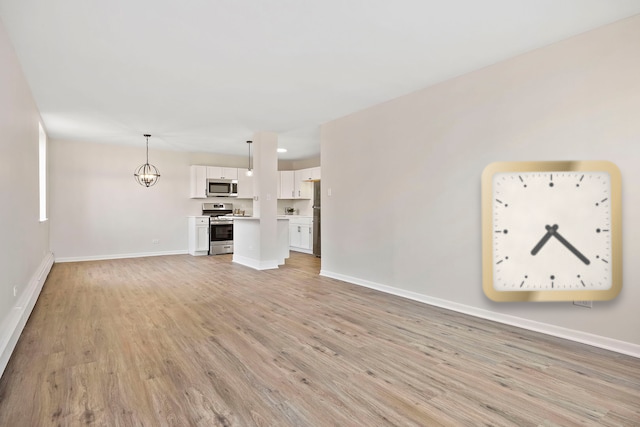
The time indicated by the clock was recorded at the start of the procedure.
7:22
